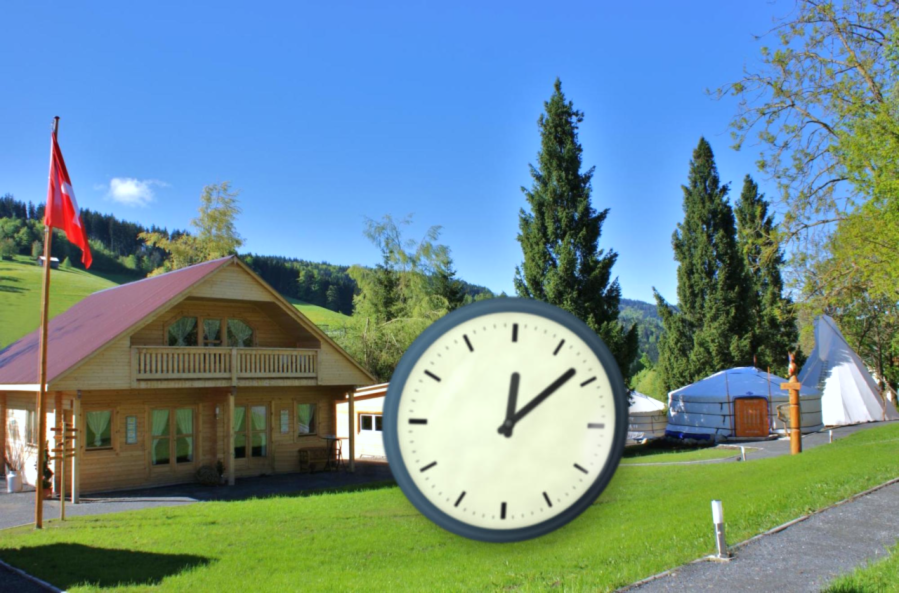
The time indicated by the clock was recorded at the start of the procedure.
12:08
